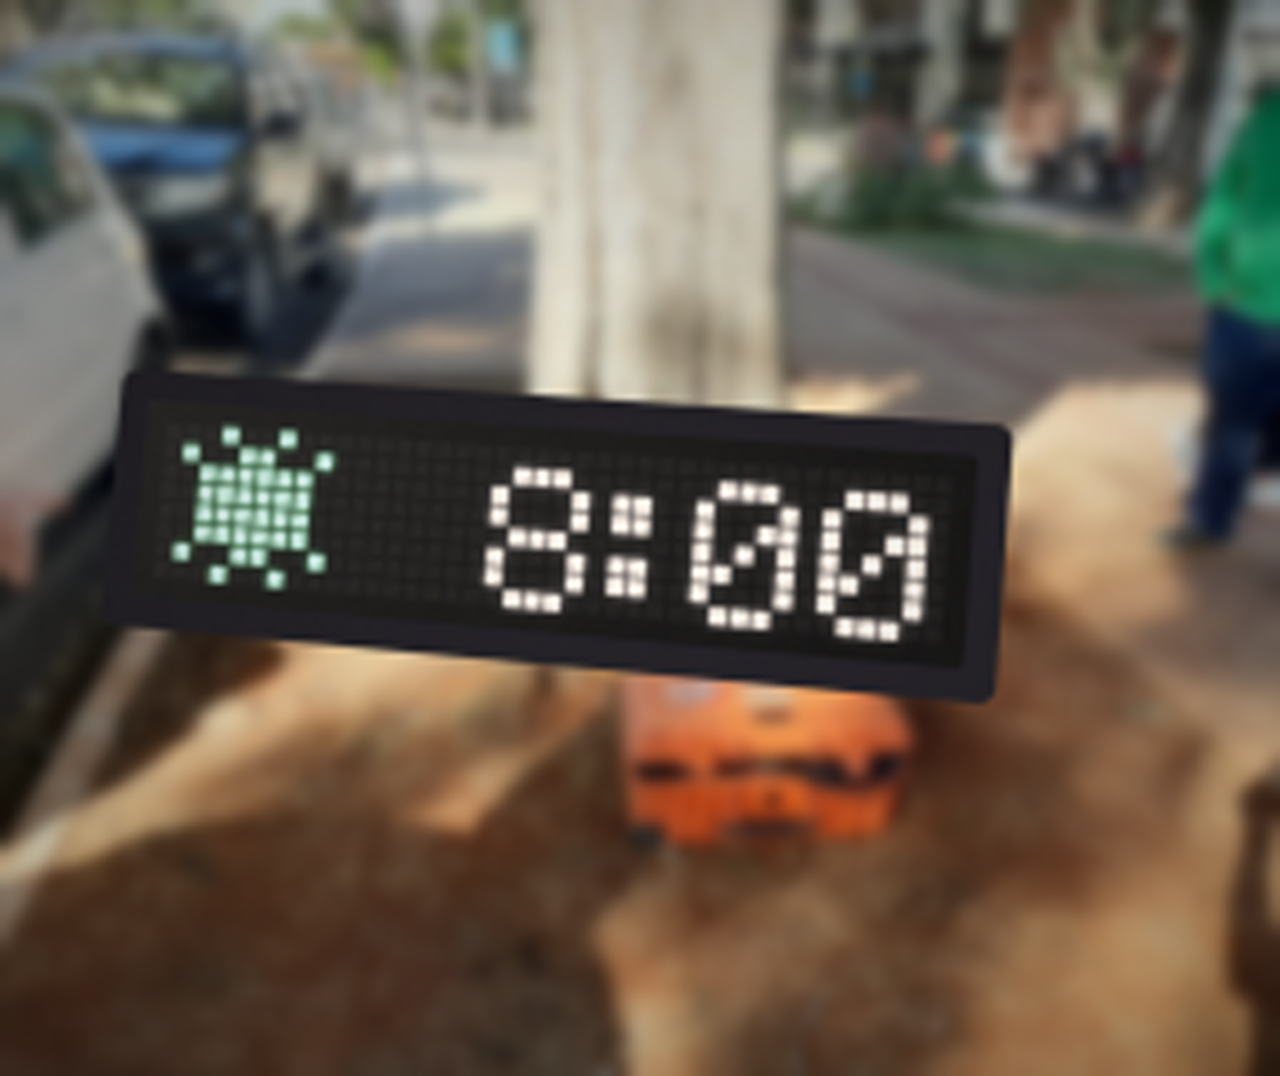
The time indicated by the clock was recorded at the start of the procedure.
8:00
